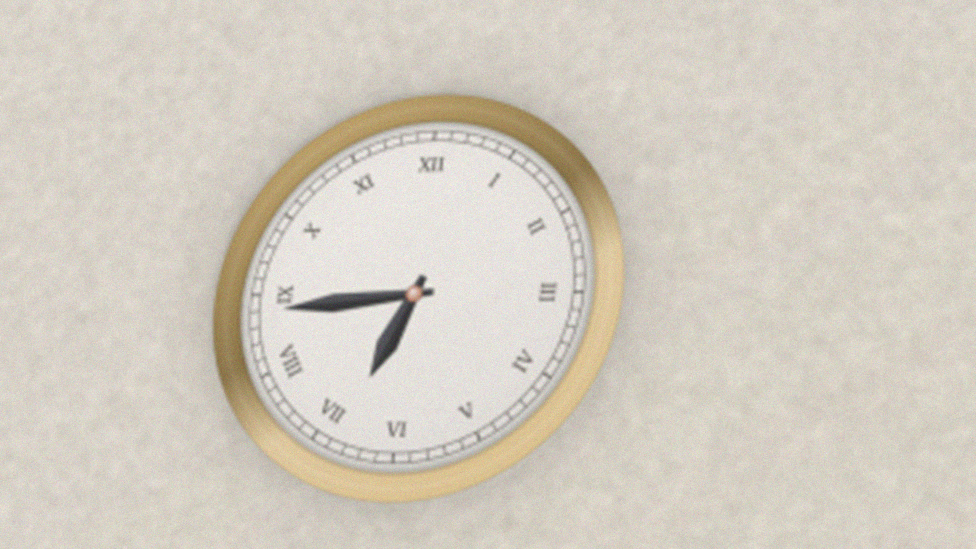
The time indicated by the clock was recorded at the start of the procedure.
6:44
